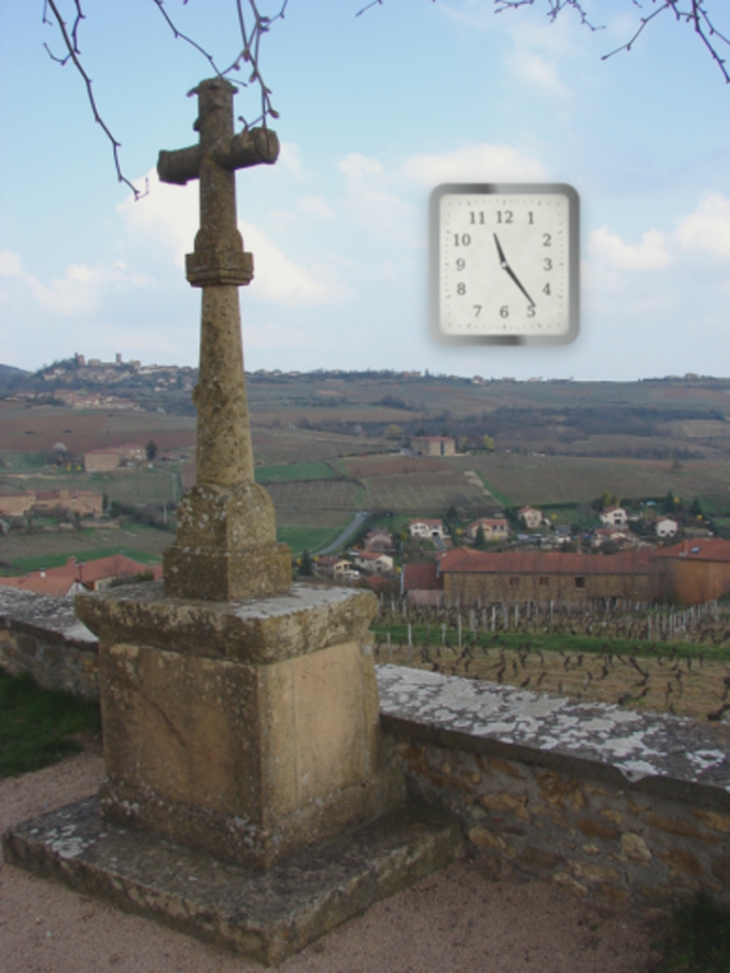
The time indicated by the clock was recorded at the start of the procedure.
11:24
